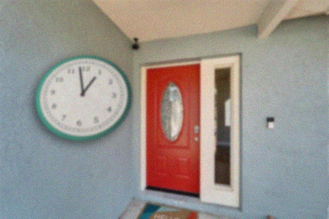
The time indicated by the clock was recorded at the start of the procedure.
12:58
